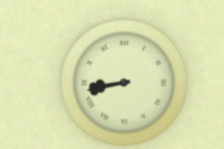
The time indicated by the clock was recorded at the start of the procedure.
8:43
